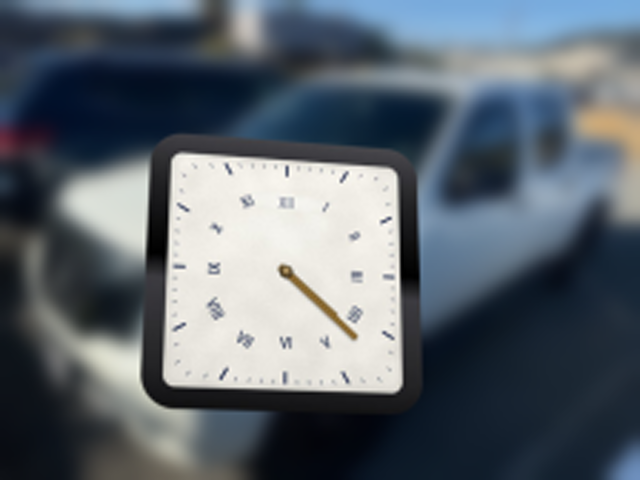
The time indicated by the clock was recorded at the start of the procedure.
4:22
